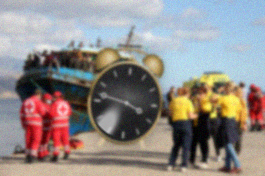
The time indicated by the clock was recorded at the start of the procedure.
3:47
